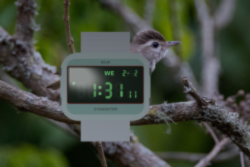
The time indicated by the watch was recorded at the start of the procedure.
1:31
